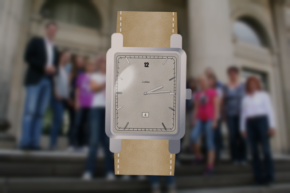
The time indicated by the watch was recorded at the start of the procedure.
2:14
